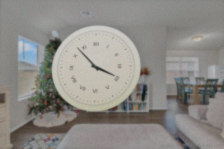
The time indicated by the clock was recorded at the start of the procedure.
3:53
